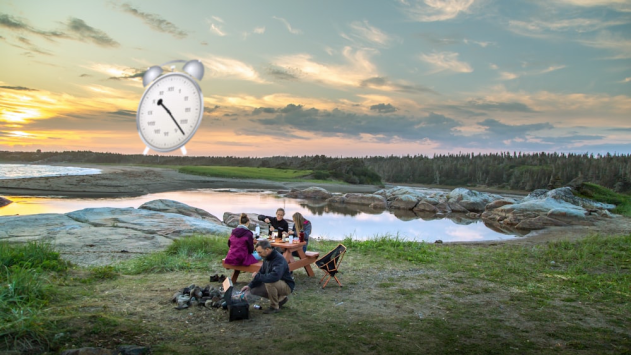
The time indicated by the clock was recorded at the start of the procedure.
10:23
